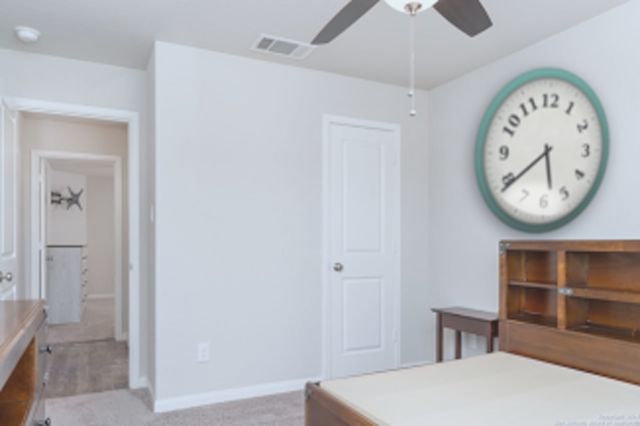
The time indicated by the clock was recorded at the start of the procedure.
5:39
